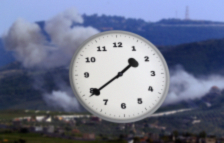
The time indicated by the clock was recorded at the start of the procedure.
1:39
